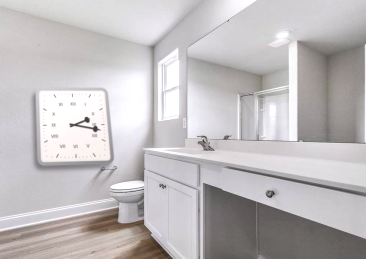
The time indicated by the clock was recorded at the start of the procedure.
2:17
